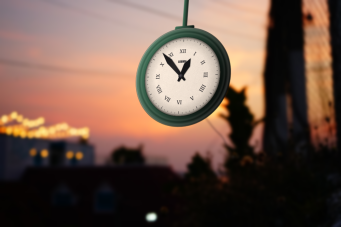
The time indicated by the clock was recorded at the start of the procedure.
12:53
